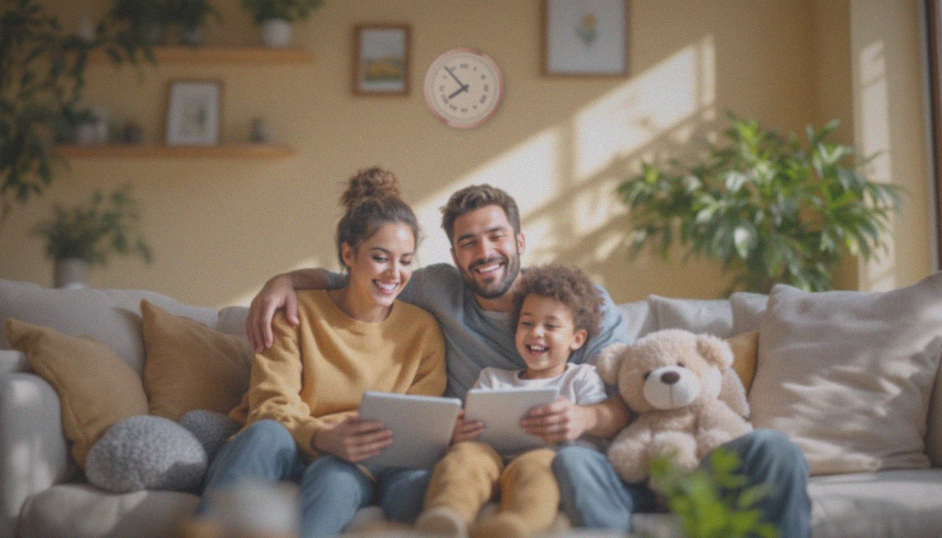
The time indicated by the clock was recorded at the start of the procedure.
7:53
